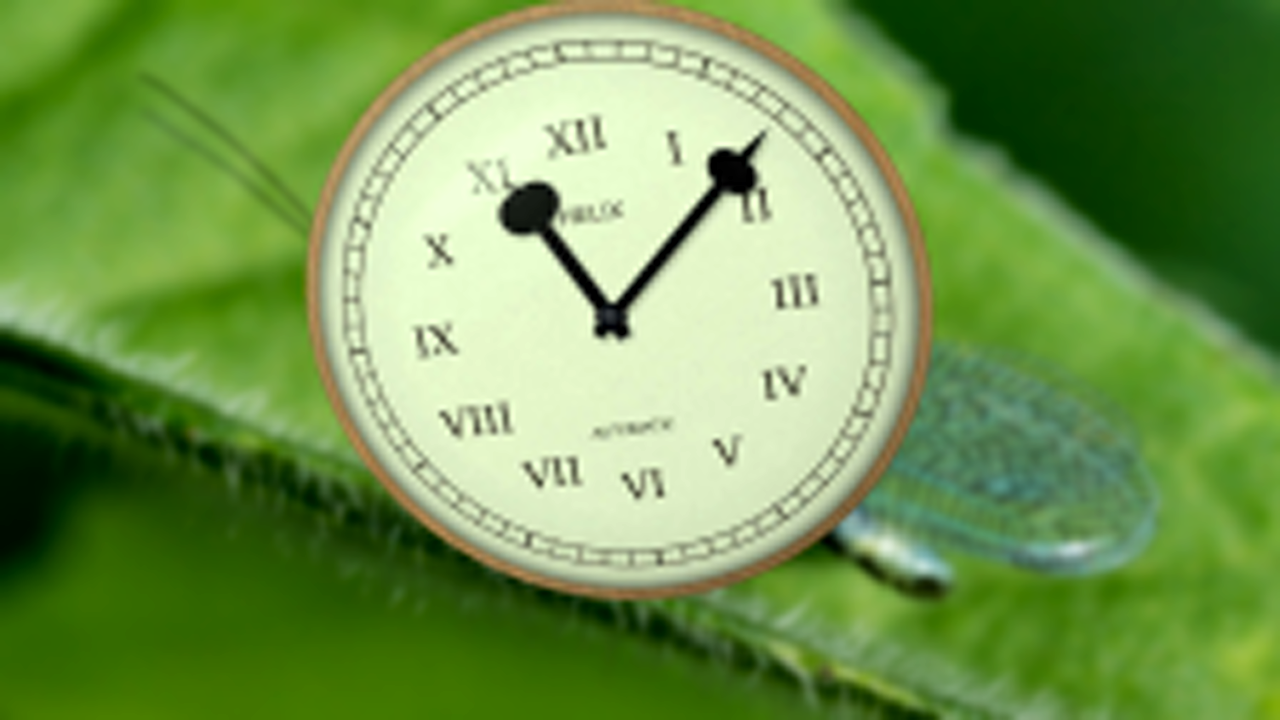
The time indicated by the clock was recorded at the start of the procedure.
11:08
